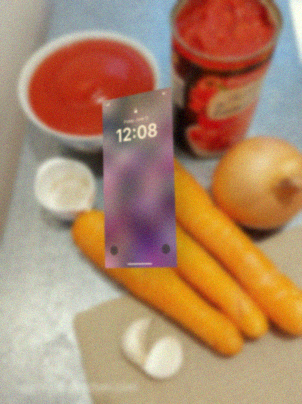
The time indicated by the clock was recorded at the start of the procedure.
12:08
